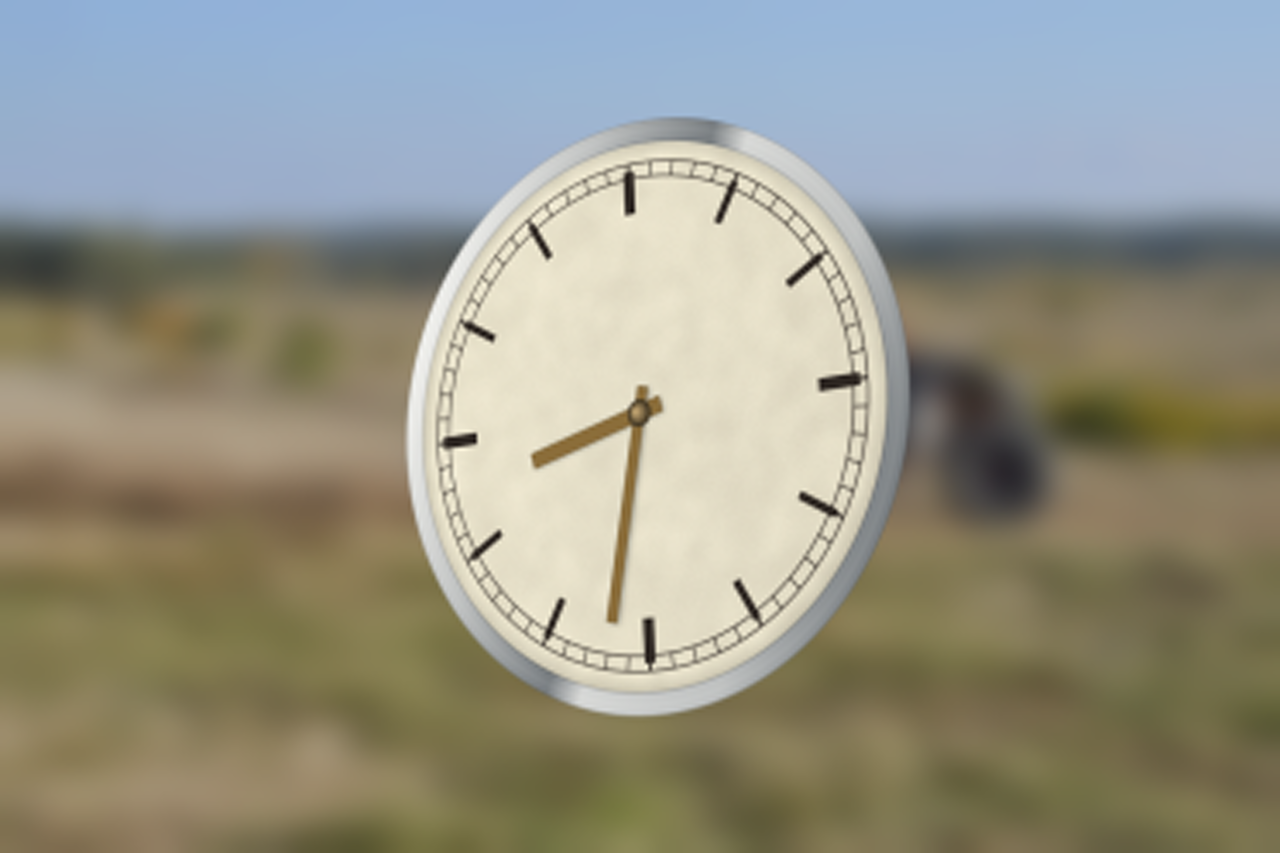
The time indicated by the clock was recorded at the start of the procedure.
8:32
